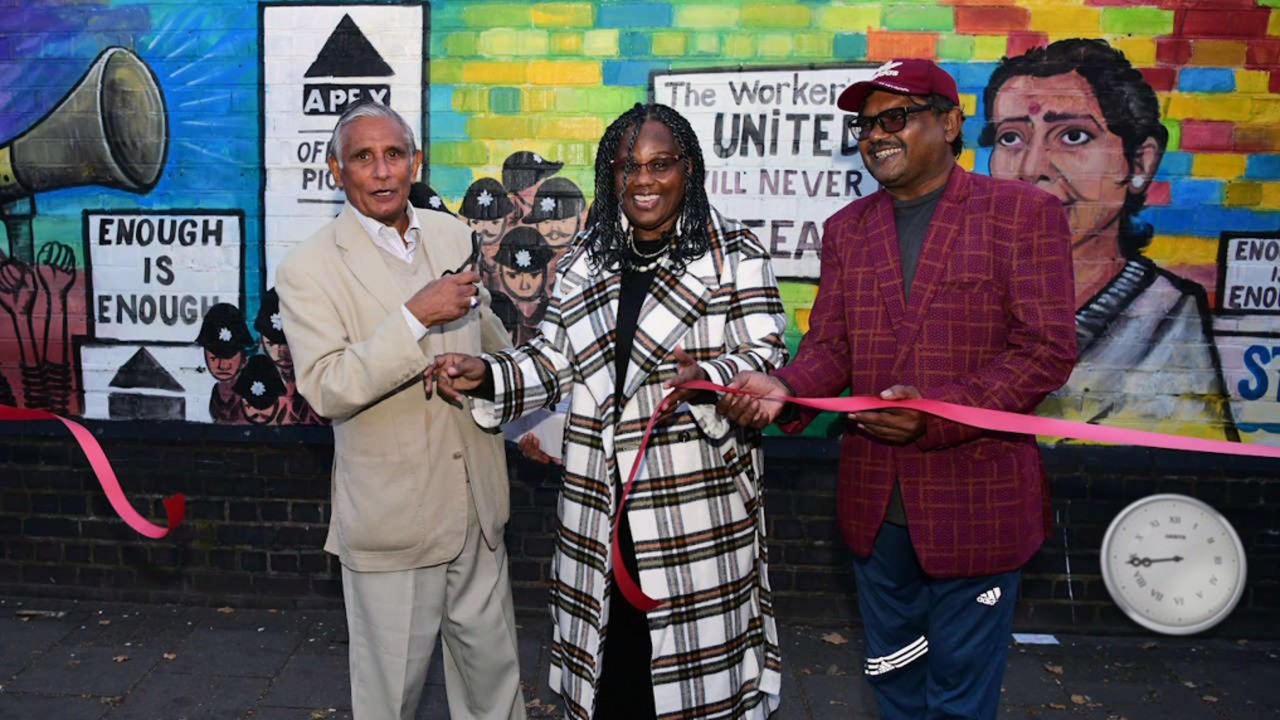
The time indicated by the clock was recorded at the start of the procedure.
8:44
